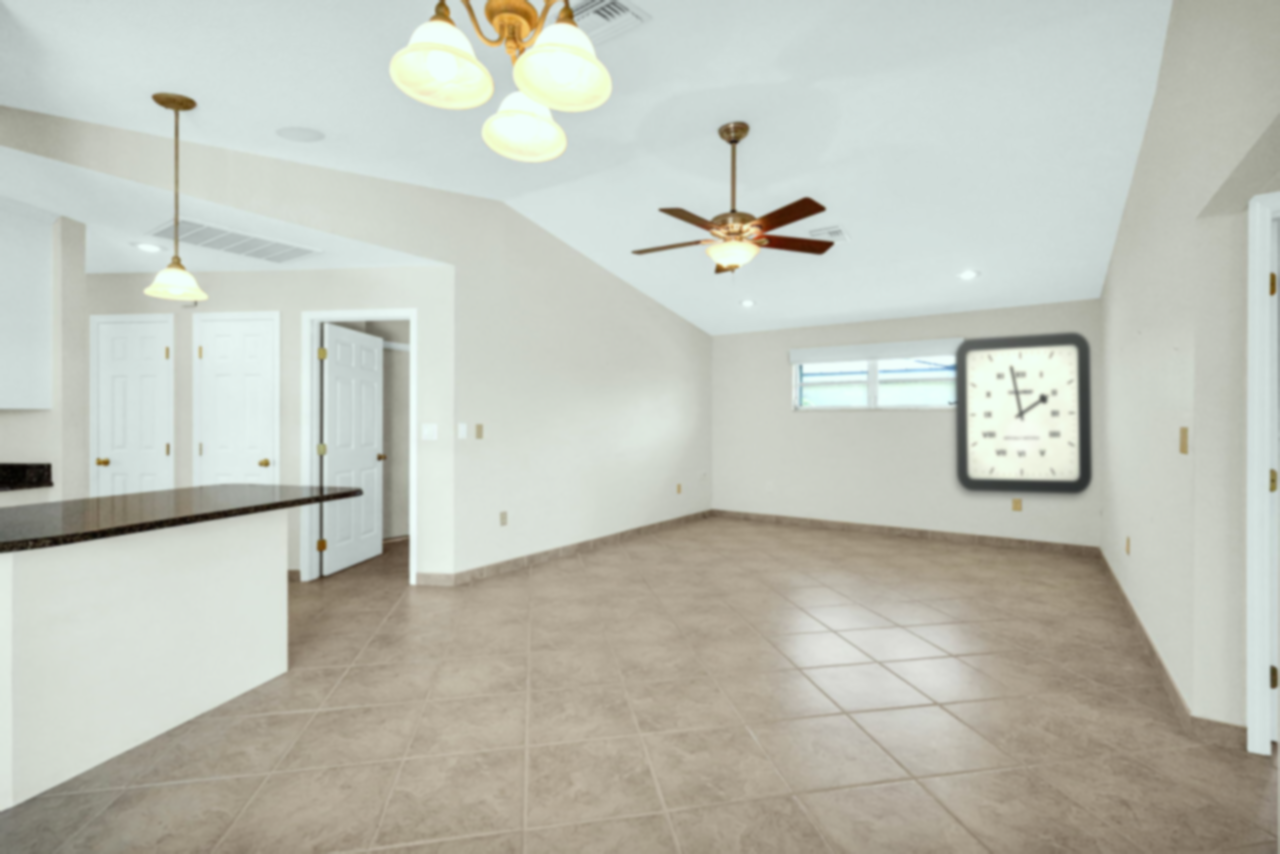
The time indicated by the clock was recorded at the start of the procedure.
1:58
